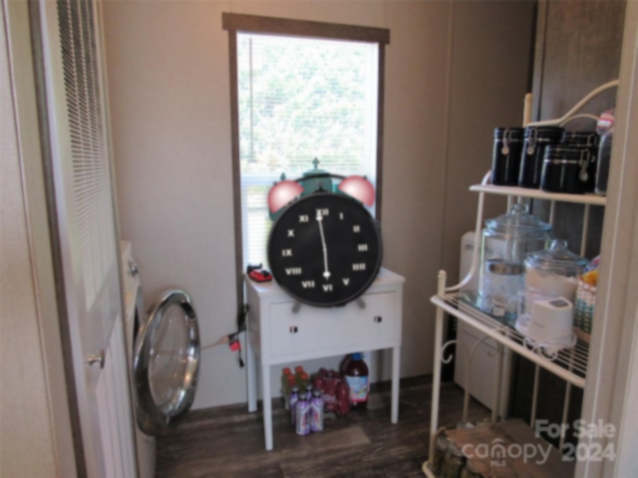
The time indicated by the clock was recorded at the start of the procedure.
5:59
